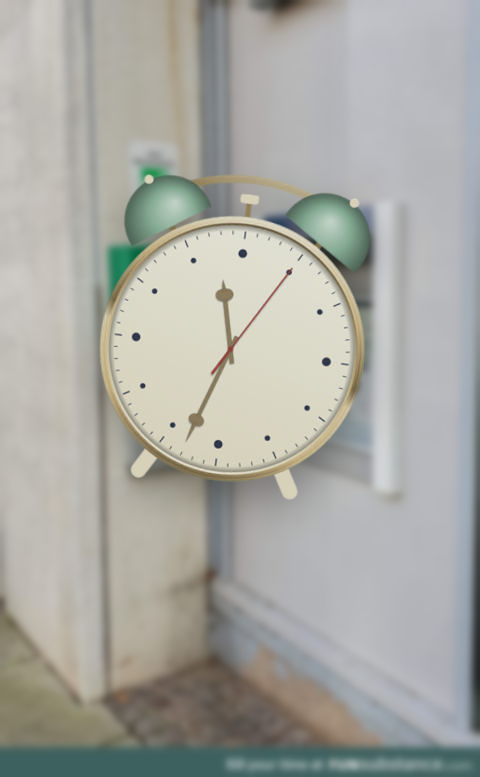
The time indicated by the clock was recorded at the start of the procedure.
11:33:05
